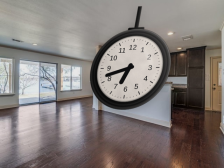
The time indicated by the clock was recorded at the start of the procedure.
6:42
